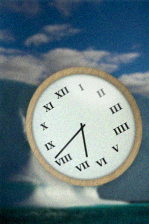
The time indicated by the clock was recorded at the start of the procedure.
6:42
